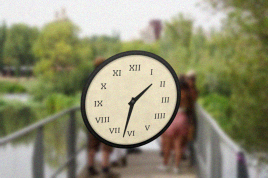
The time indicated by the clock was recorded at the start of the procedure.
1:32
